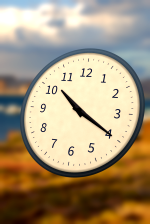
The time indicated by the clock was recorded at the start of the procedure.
10:20
